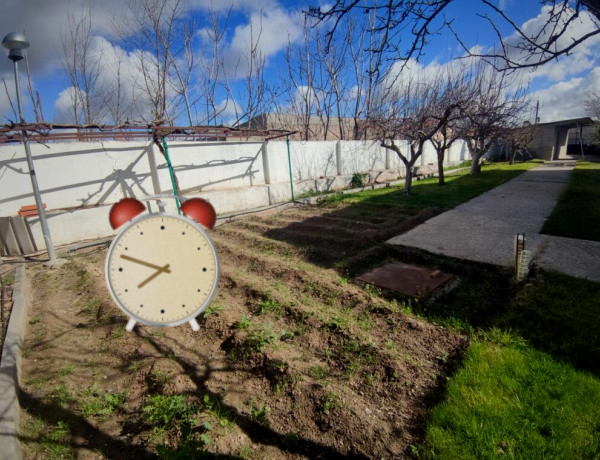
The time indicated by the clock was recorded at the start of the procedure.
7:48
